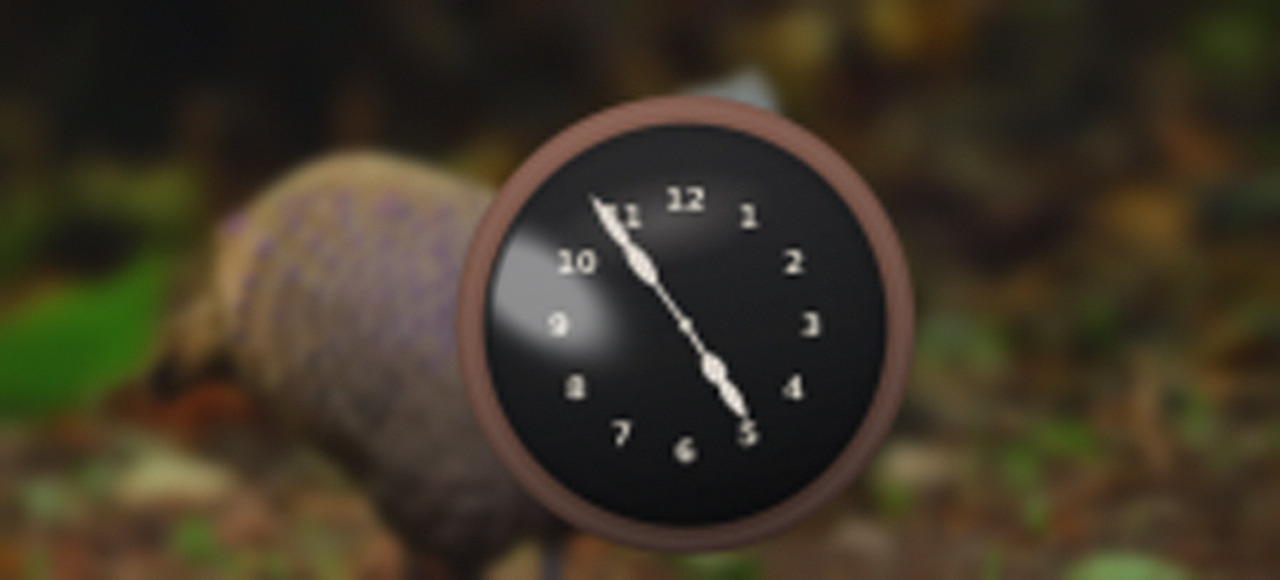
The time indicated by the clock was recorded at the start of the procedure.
4:54
